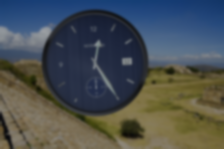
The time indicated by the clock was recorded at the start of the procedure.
12:25
